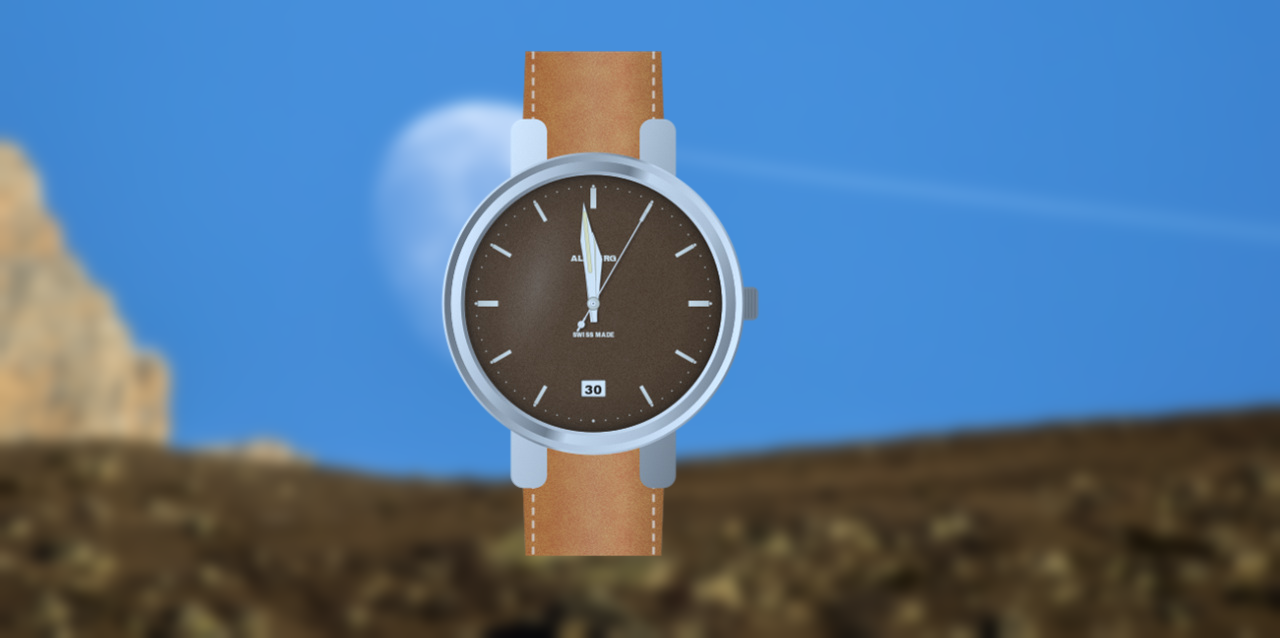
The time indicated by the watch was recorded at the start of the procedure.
11:59:05
